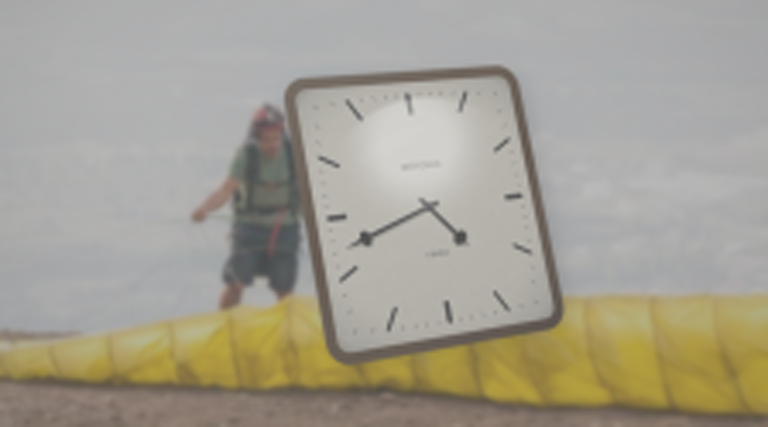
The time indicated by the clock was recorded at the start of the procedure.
4:42
